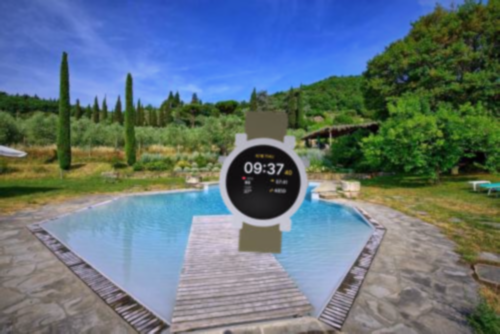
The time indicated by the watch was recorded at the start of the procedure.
9:37
